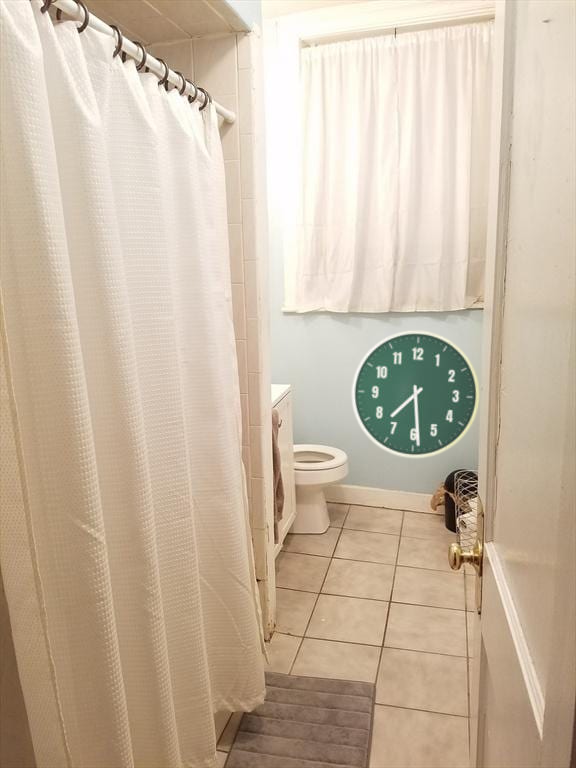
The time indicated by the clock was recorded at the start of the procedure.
7:29
